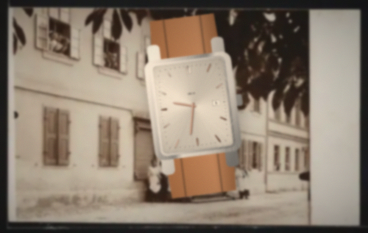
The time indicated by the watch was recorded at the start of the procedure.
9:32
